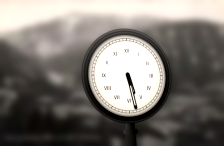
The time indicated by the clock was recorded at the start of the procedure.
5:28
